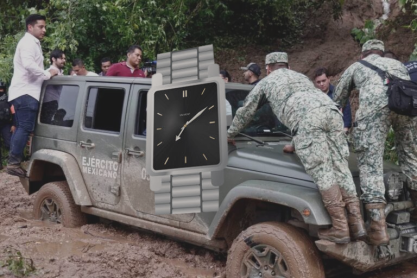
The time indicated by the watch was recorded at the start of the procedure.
7:09
